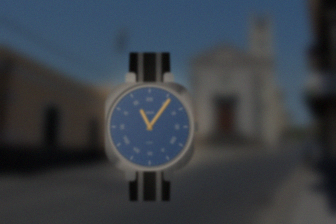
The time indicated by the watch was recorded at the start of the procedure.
11:06
